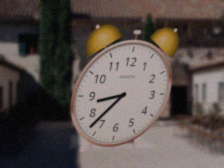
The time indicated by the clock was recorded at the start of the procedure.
8:37
